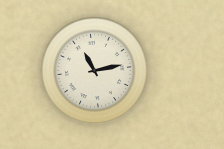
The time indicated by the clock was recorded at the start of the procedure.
11:14
